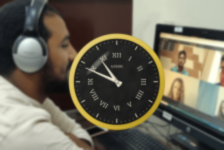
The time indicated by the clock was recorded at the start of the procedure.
10:49
